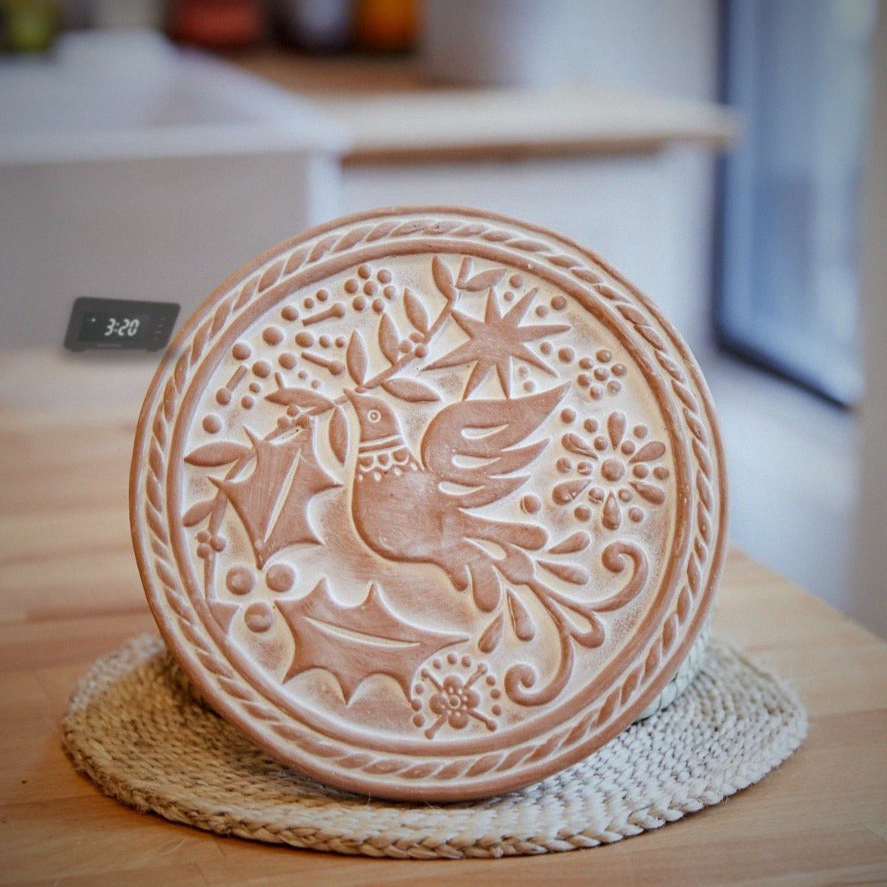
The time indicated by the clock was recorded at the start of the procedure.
3:20
